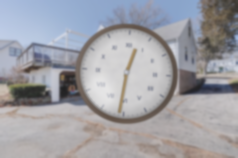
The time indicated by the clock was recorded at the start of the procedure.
12:31
